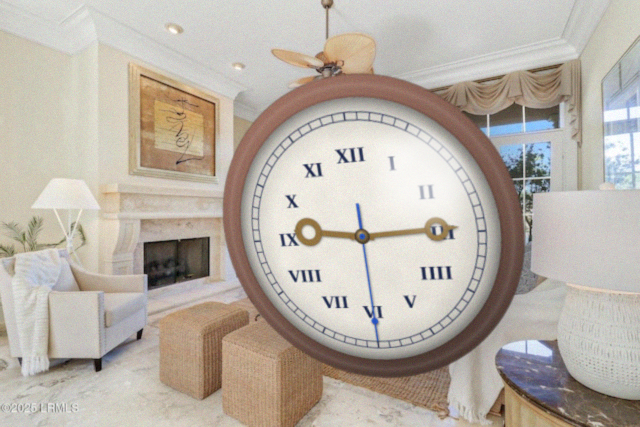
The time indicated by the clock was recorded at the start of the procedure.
9:14:30
